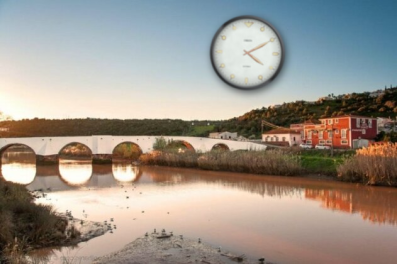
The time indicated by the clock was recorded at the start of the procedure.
4:10
